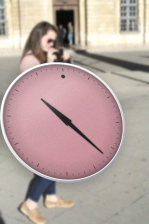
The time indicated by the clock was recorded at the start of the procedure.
10:22
